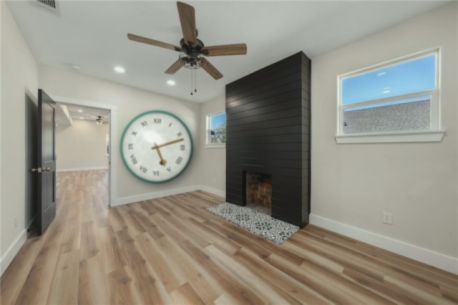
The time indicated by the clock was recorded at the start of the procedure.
5:12
